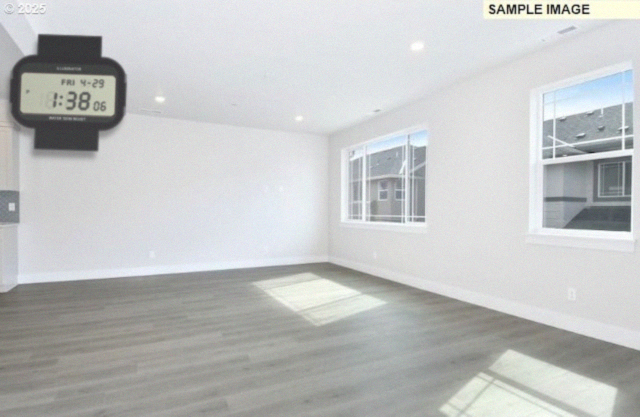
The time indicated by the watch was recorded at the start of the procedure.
1:38
